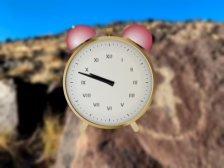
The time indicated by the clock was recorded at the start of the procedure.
9:48
